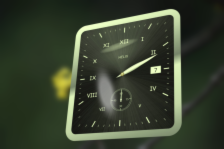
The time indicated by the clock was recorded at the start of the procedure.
2:11
